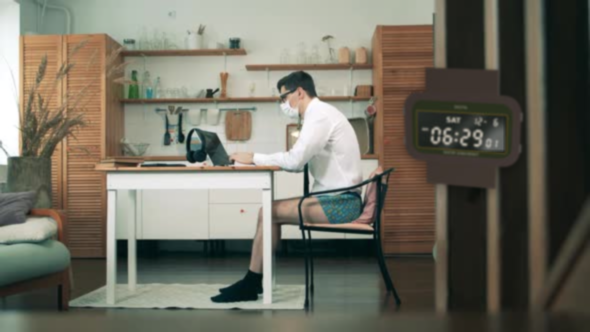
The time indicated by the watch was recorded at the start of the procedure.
6:29
